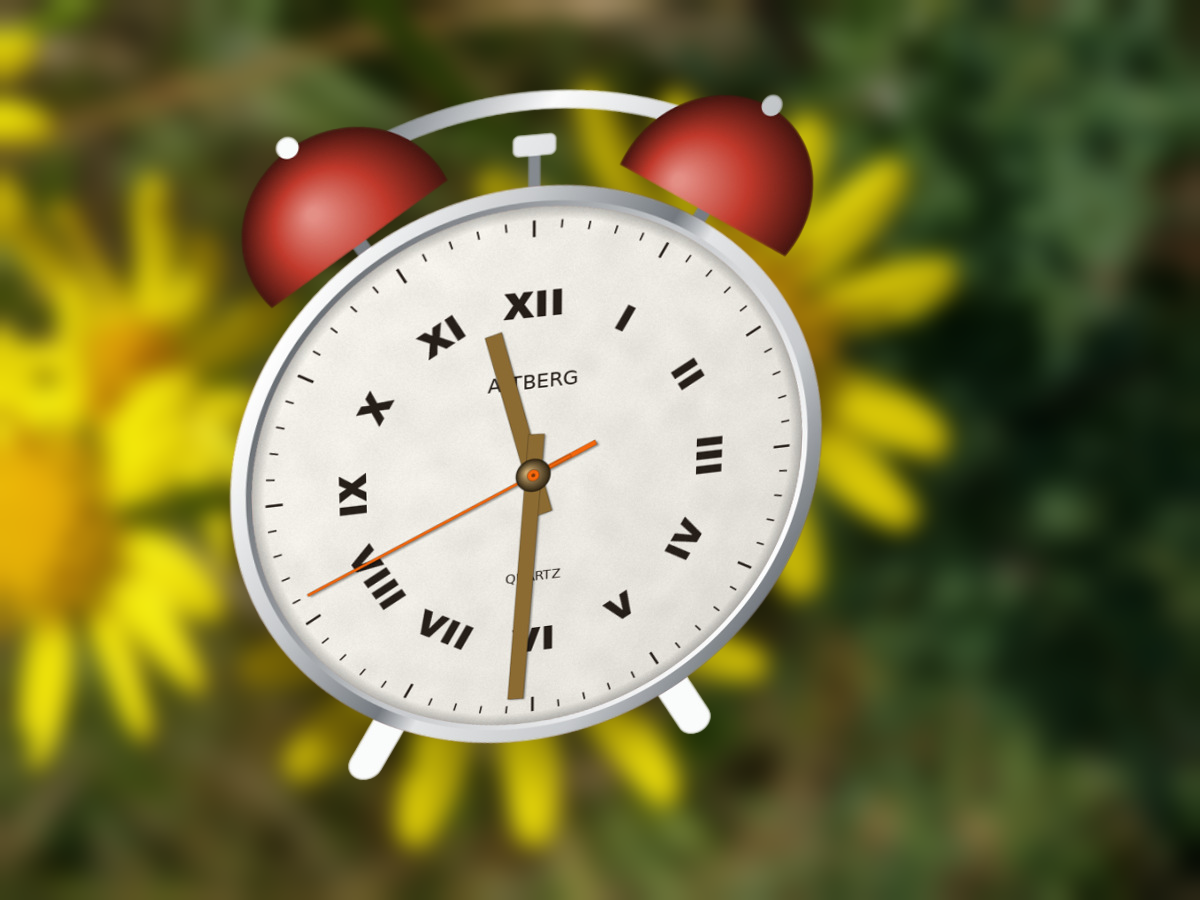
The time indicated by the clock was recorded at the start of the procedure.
11:30:41
